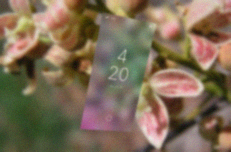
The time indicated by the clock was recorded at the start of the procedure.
4:20
